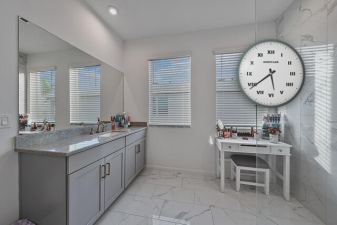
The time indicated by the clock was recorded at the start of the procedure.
5:39
